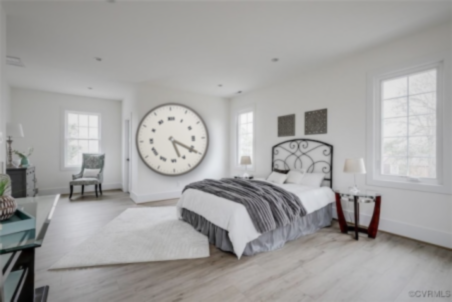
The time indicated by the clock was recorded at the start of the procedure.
5:20
